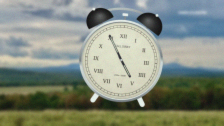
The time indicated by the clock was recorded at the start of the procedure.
4:55
